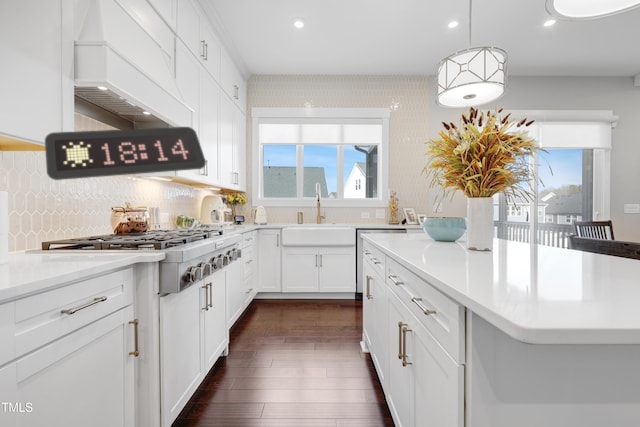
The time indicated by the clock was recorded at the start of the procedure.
18:14
